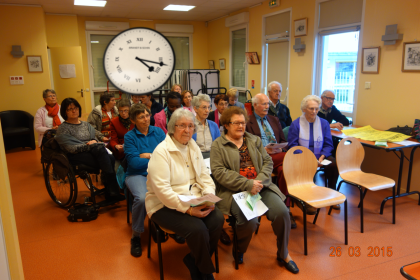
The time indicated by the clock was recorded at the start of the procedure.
4:17
